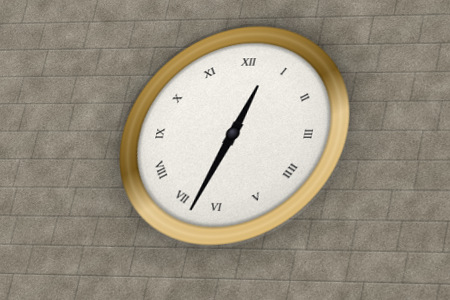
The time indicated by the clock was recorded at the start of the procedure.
12:33
